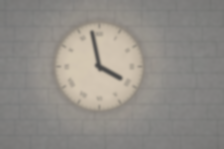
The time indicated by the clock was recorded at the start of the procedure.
3:58
